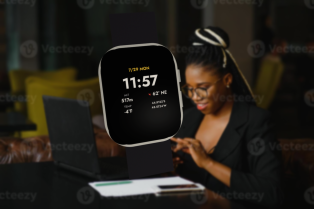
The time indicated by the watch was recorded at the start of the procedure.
11:57
